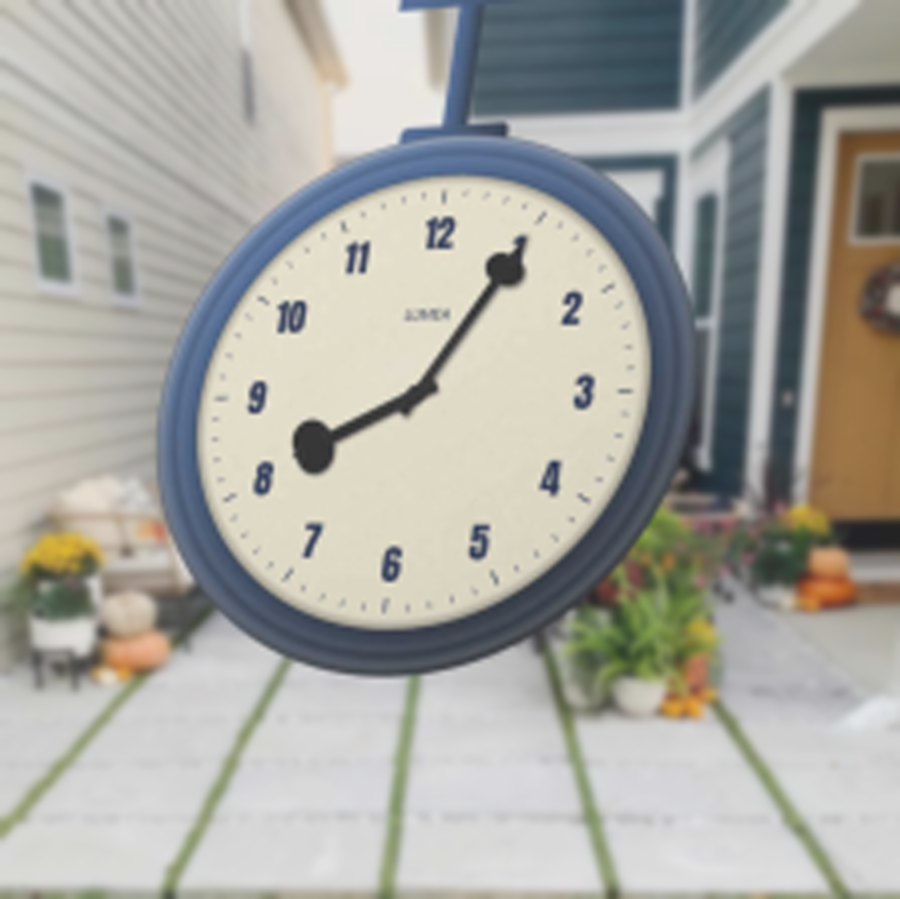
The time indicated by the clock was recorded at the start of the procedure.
8:05
